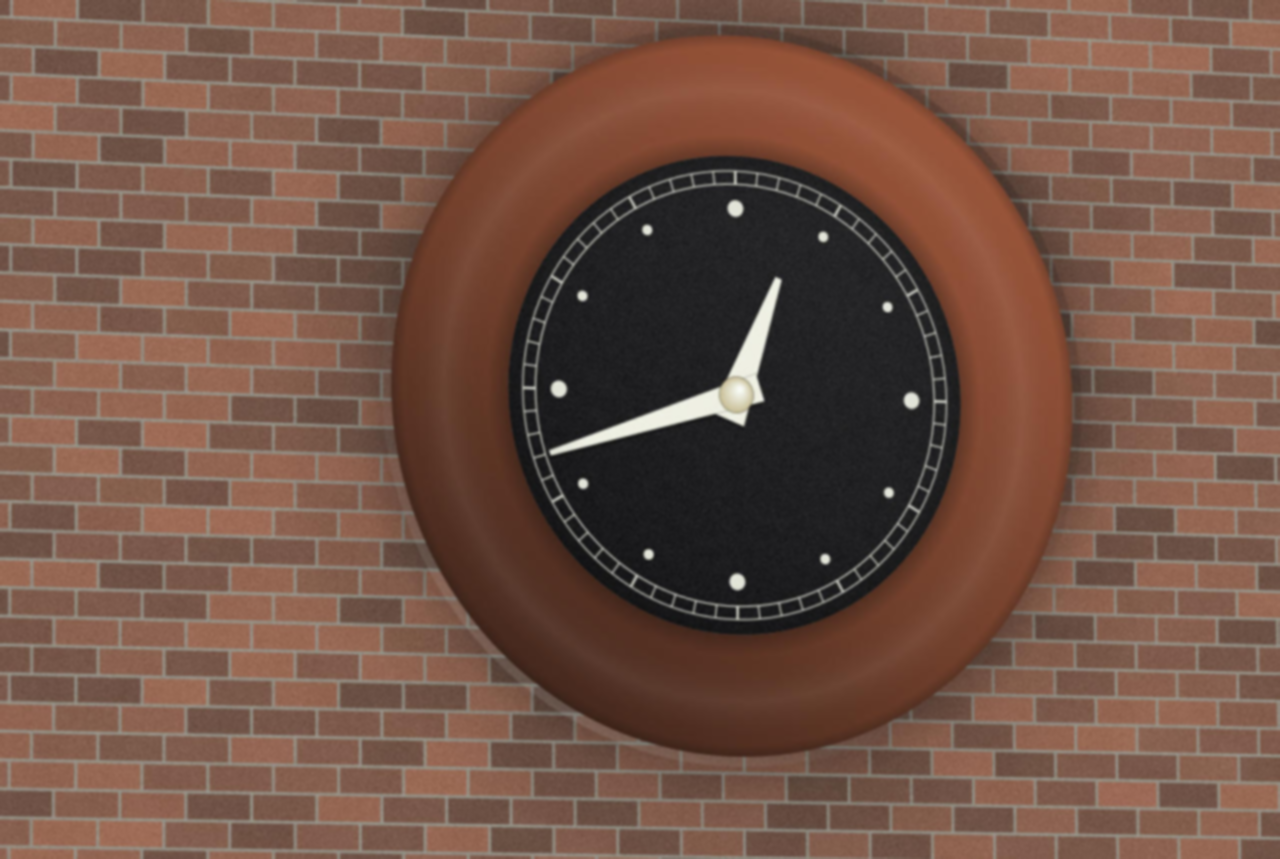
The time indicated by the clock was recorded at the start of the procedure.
12:42
